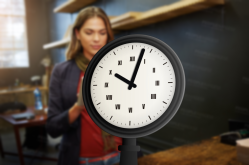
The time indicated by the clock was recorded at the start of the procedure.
10:03
